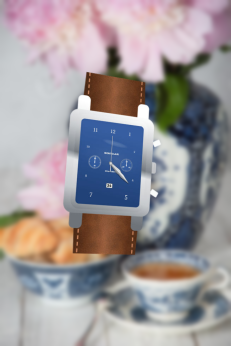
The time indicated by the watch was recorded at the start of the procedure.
4:22
